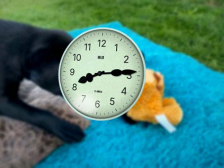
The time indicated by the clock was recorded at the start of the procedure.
8:14
